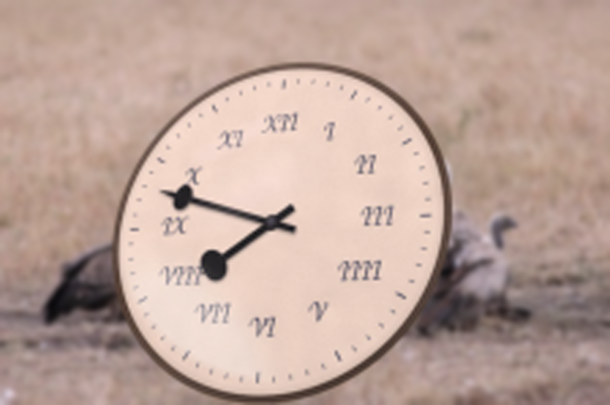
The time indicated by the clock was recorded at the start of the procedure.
7:48
